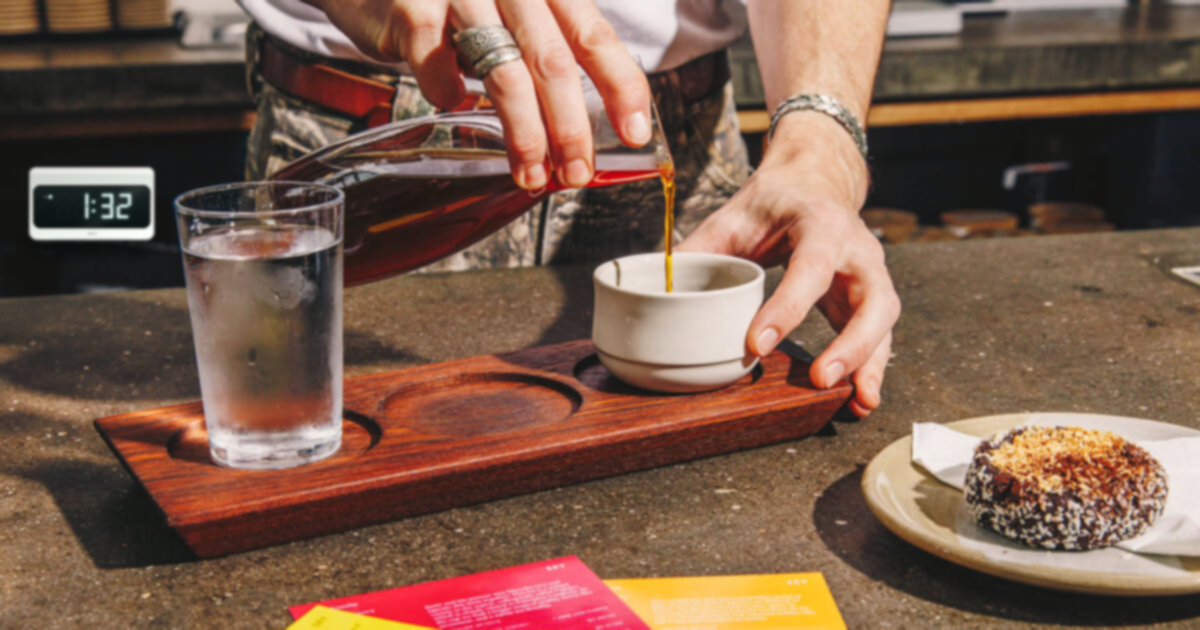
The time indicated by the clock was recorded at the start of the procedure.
1:32
